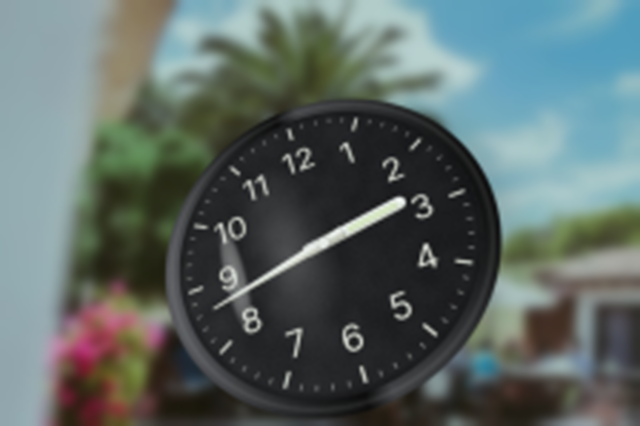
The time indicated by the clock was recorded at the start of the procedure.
2:43
